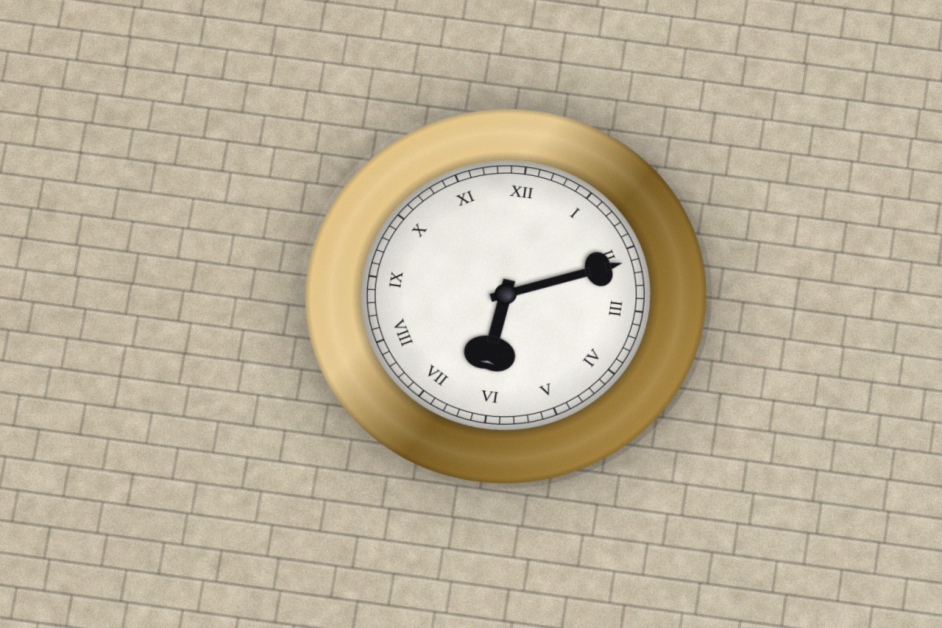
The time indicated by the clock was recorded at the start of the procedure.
6:11
